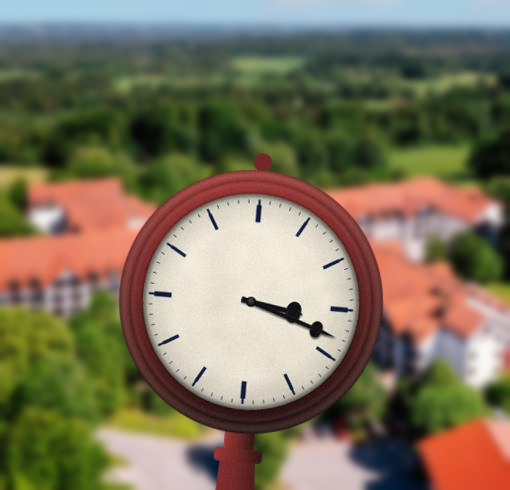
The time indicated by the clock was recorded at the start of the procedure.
3:18
